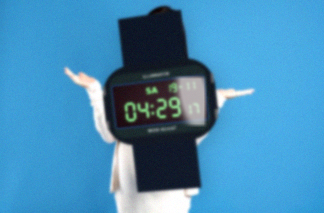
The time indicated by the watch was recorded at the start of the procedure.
4:29
